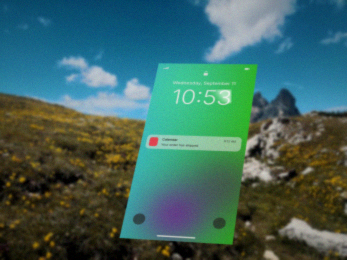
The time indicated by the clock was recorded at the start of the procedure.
10:53
